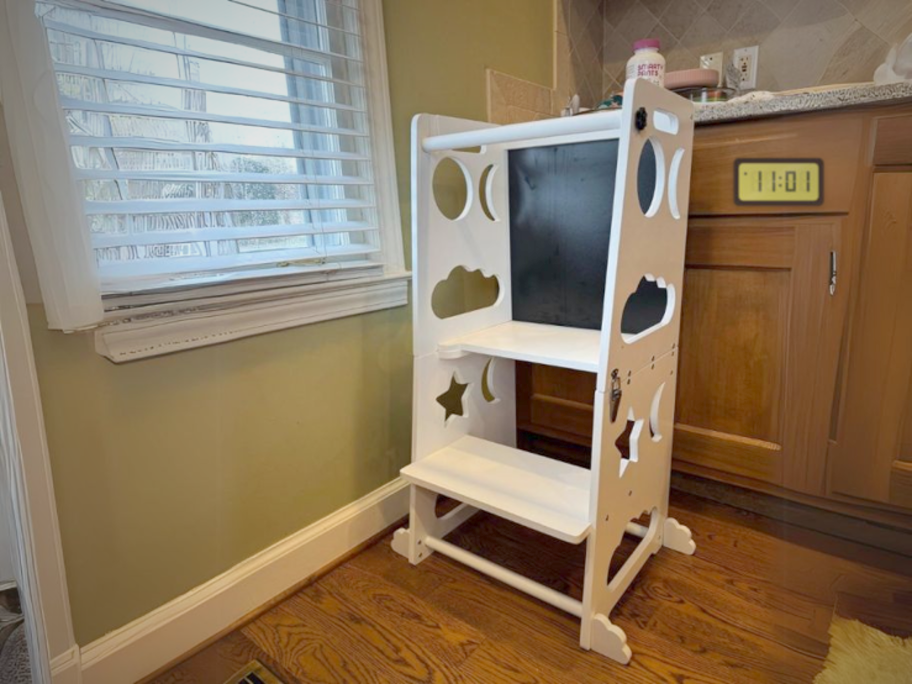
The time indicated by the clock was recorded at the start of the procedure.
11:01
